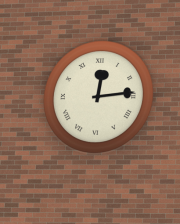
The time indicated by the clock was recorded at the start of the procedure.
12:14
